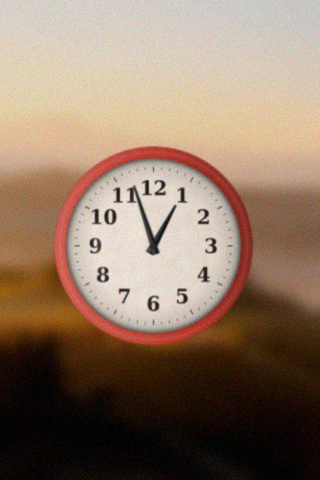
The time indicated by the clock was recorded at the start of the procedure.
12:57
